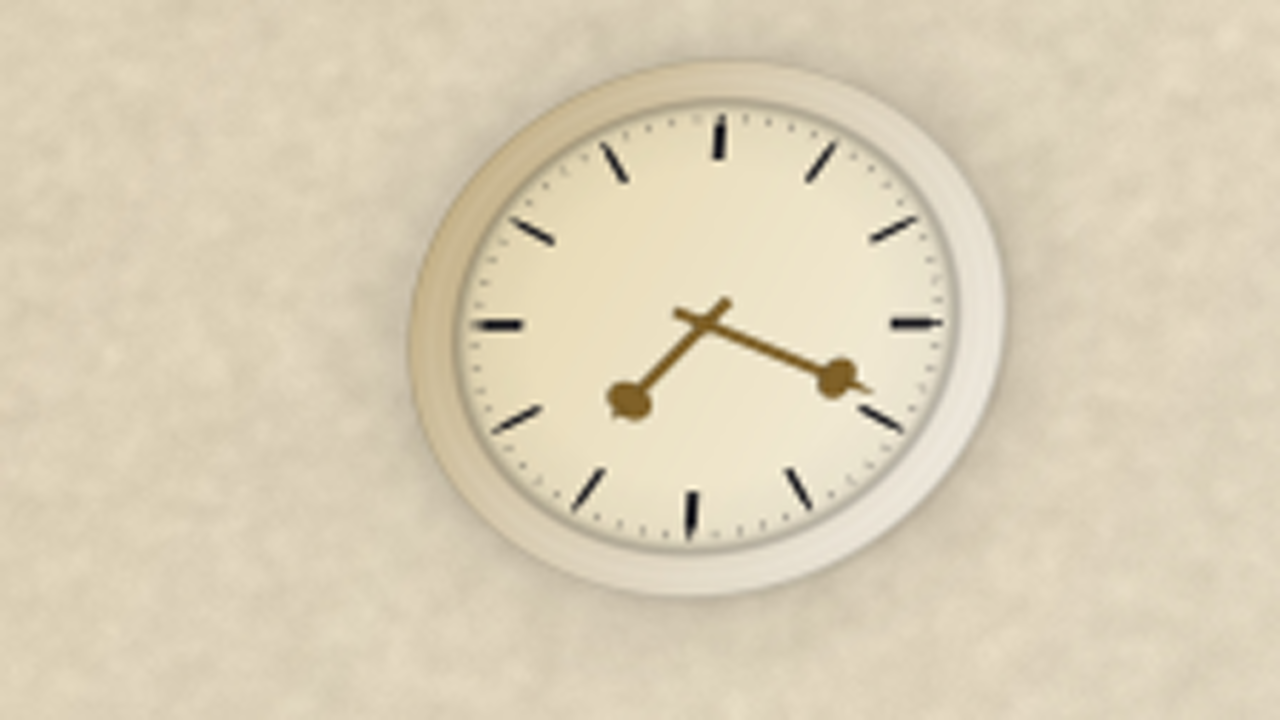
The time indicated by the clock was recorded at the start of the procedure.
7:19
